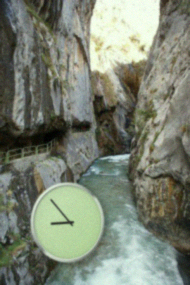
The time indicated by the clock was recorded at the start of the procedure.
8:53
